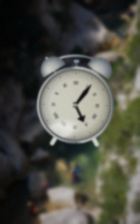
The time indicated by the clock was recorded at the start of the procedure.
5:06
